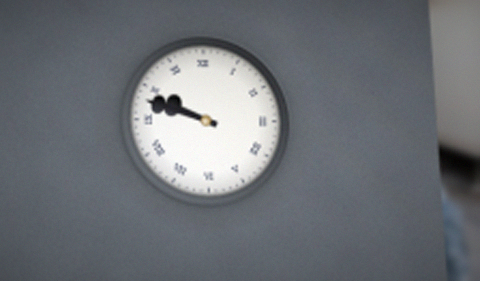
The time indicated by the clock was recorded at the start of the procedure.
9:48
